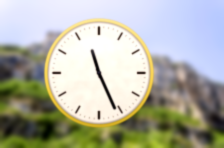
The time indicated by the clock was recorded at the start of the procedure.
11:26
